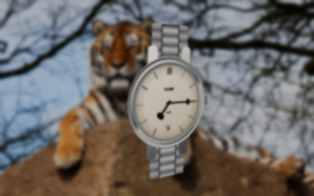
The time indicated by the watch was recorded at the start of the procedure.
7:15
